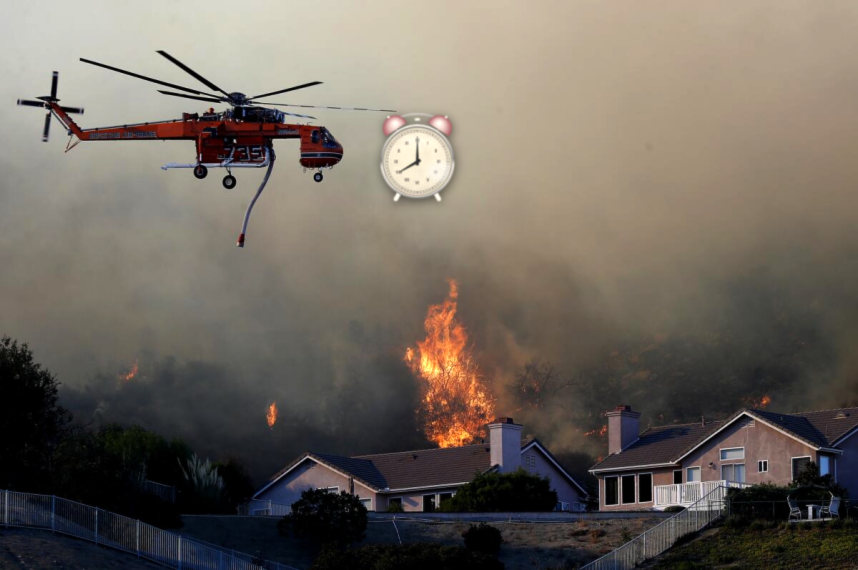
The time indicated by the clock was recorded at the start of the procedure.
8:00
